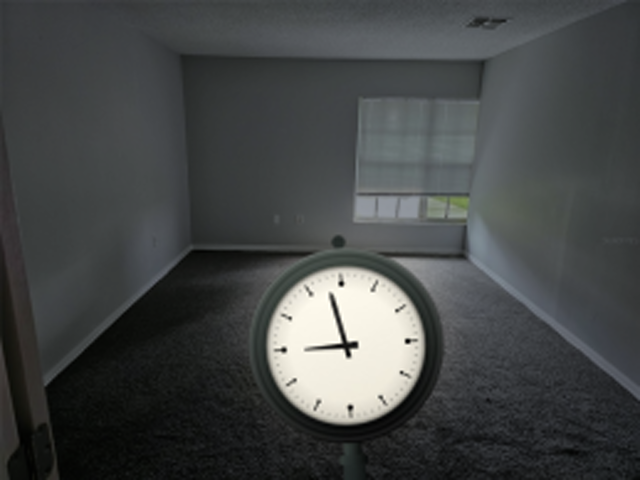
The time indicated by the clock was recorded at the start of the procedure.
8:58
